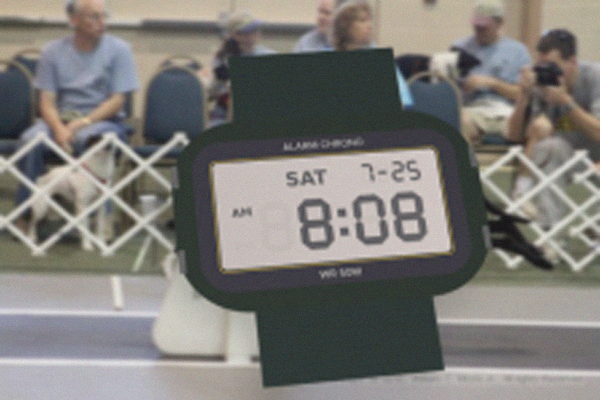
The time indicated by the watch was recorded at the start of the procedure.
8:08
